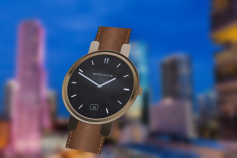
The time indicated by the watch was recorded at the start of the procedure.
1:49
